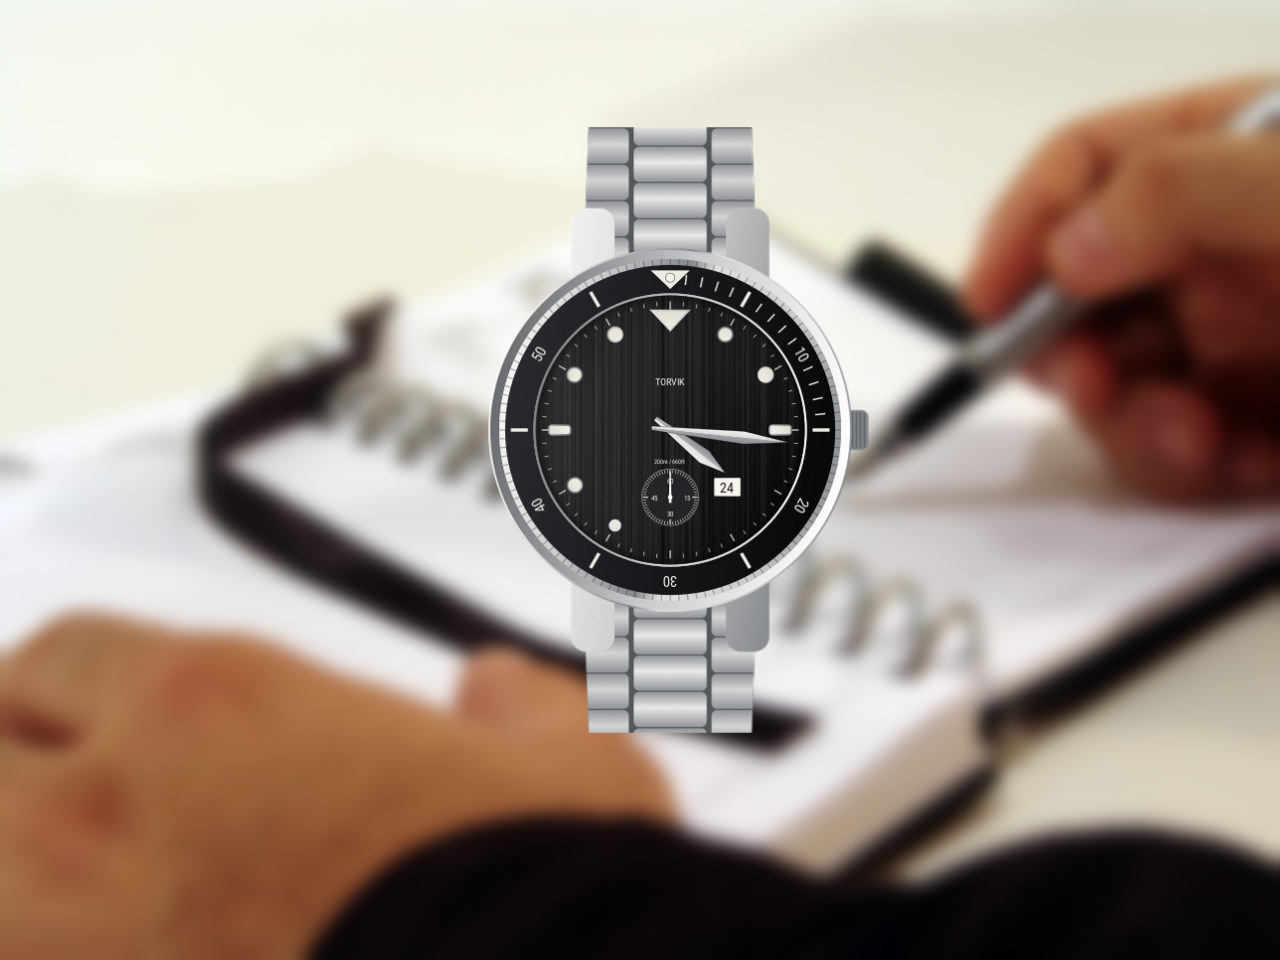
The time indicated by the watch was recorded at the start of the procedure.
4:16
